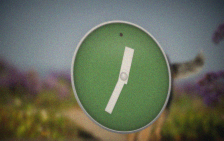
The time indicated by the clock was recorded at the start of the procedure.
12:35
